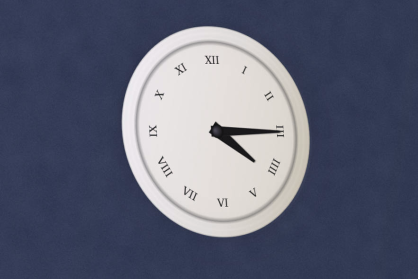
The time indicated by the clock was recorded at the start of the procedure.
4:15
